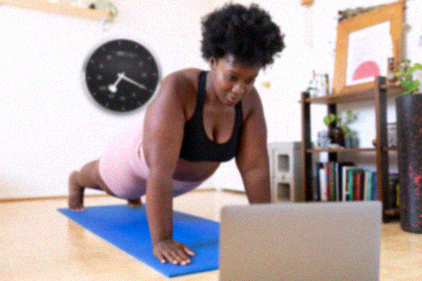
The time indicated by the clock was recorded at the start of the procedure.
7:20
